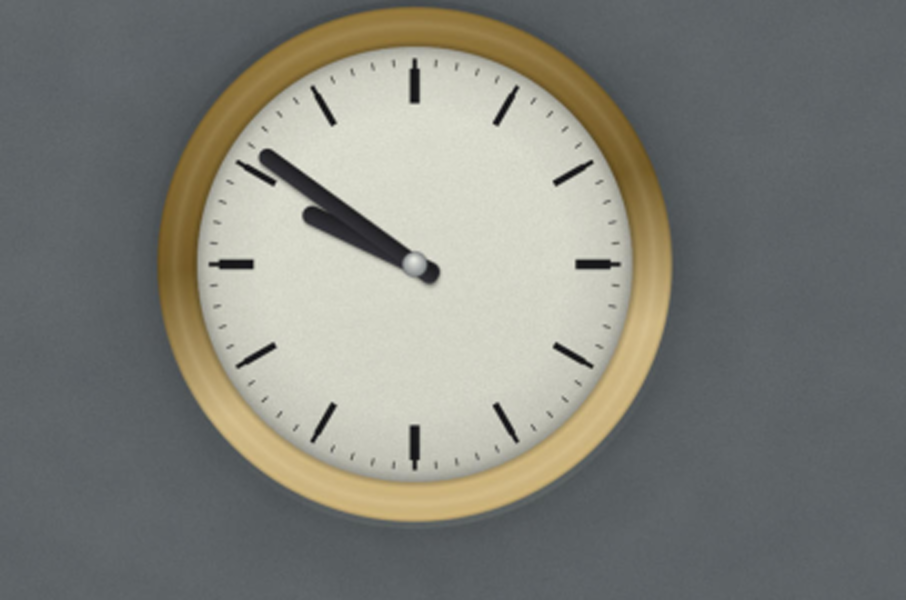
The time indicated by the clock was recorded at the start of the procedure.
9:51
